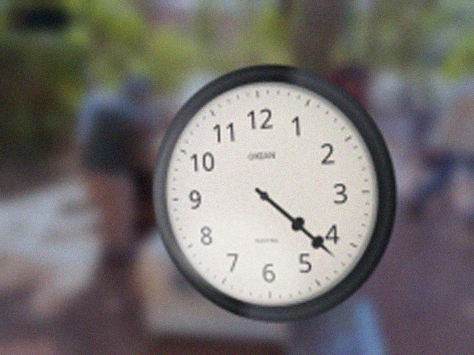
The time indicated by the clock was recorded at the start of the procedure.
4:22
